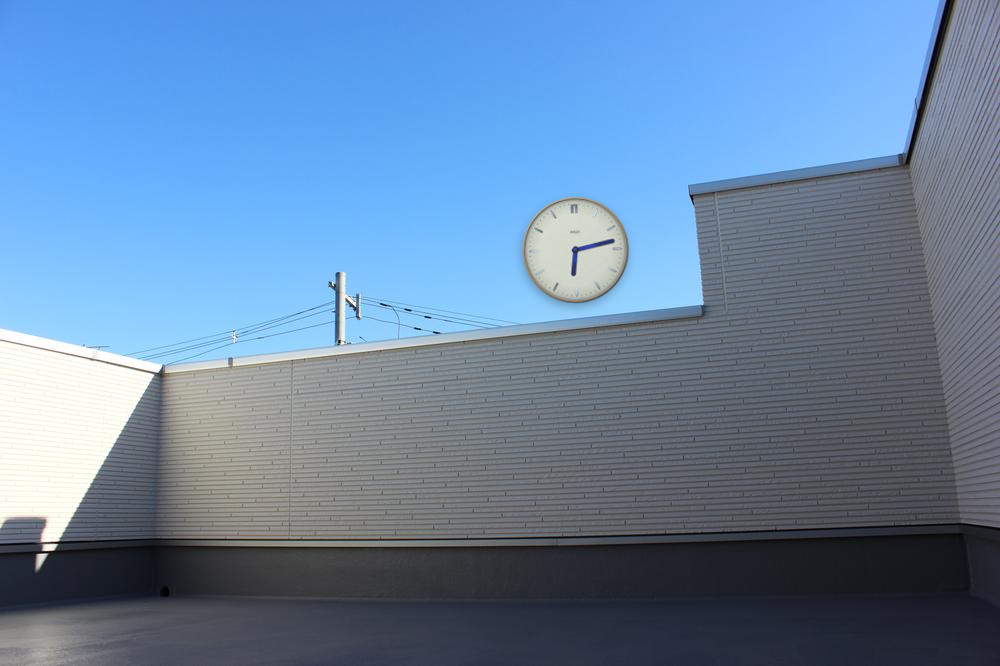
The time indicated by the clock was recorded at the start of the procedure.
6:13
